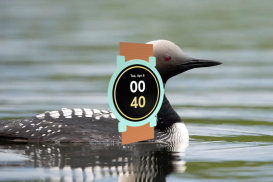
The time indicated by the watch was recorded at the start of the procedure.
0:40
